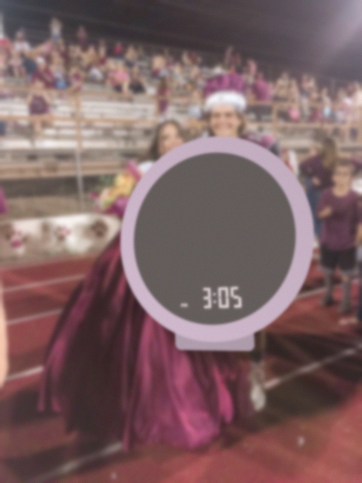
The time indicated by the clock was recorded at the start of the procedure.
3:05
